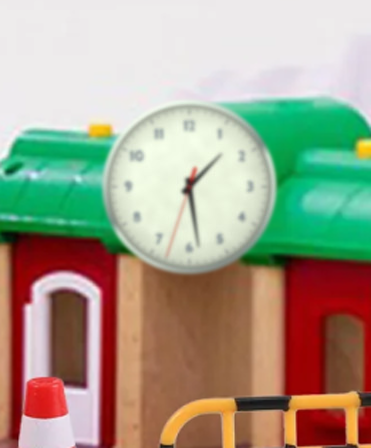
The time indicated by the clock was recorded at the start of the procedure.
1:28:33
